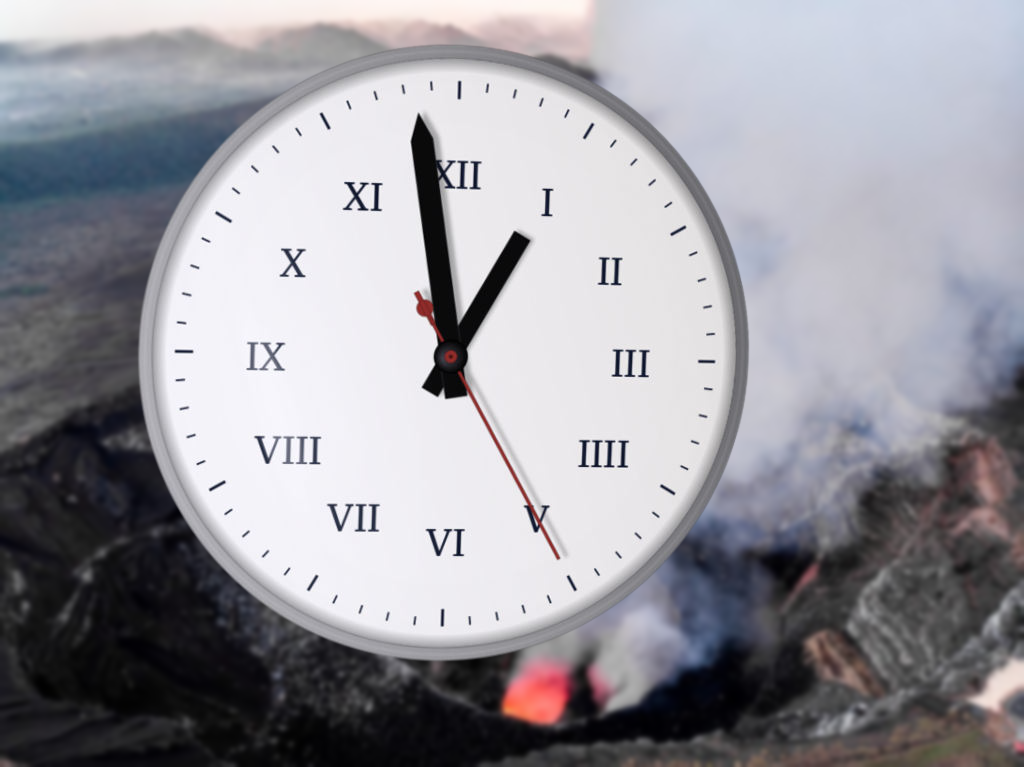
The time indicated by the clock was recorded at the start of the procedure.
12:58:25
